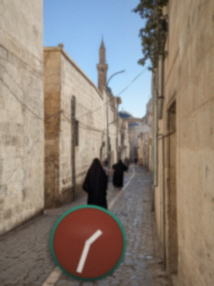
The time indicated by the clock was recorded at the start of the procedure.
1:33
